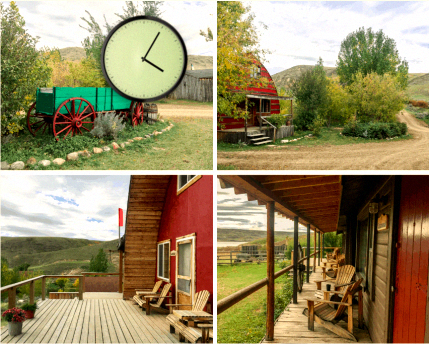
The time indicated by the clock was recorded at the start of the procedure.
4:05
